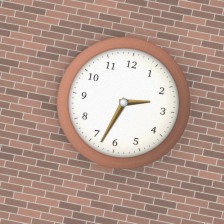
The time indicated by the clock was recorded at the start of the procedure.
2:33
